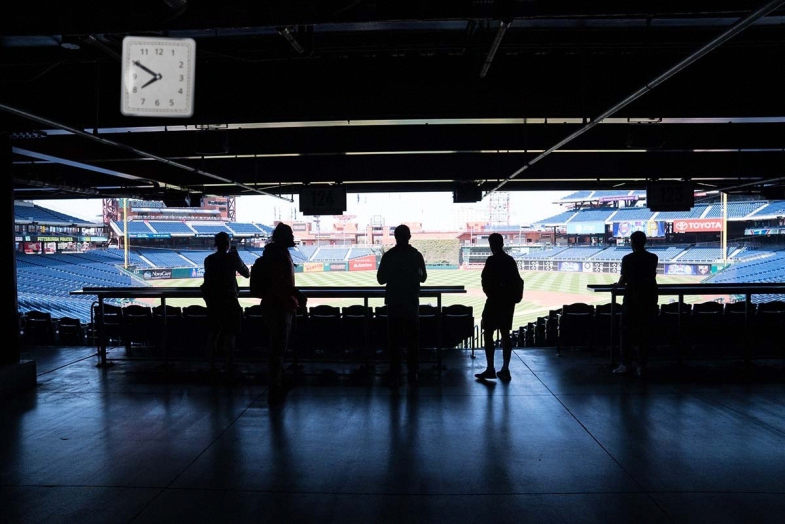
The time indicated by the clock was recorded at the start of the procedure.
7:50
